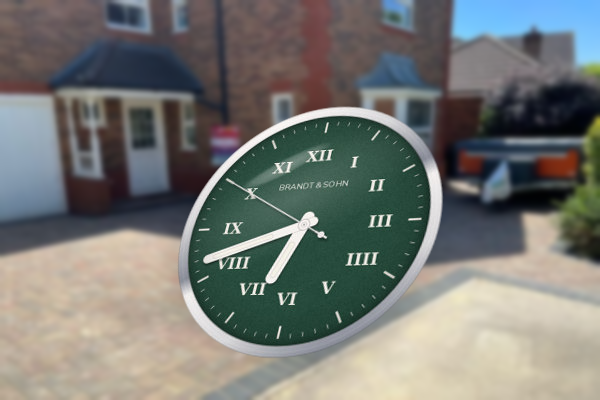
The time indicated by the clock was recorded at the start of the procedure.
6:41:50
